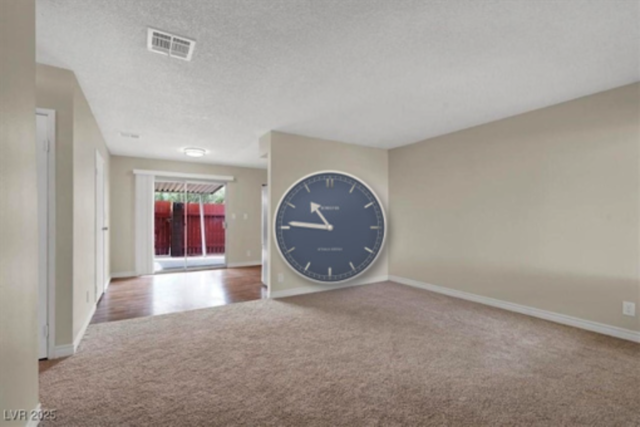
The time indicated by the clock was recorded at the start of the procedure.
10:46
